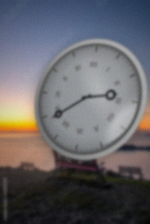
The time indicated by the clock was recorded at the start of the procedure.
2:39
